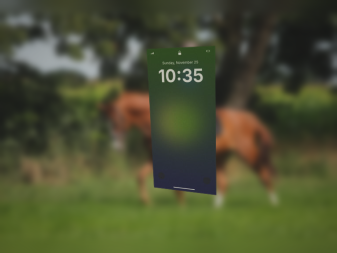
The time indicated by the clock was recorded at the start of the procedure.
10:35
